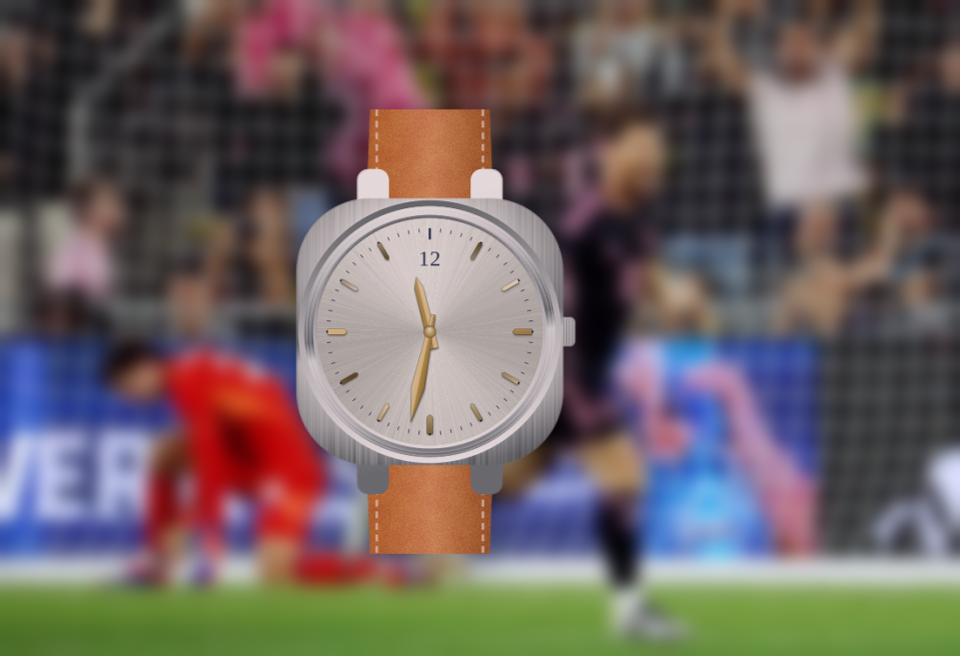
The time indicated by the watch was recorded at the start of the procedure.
11:32
